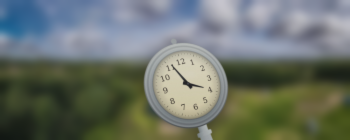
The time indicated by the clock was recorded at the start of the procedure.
3:56
